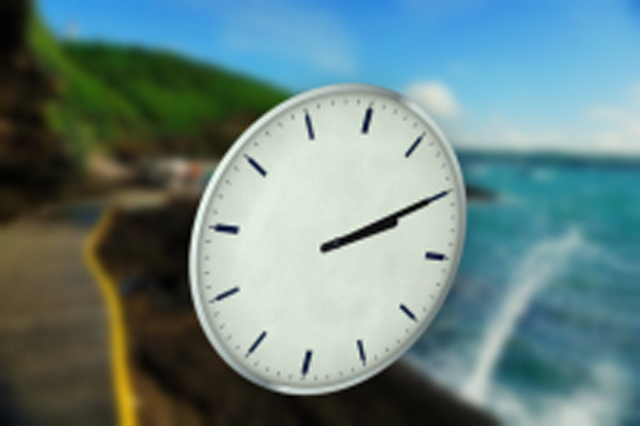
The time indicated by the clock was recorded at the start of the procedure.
2:10
